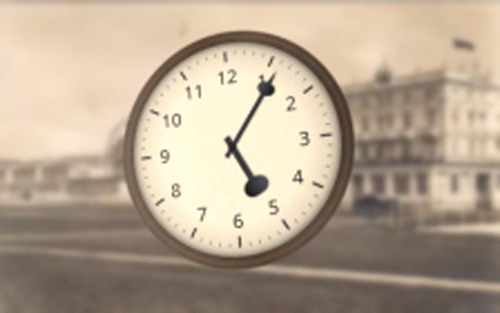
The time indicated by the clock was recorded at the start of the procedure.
5:06
